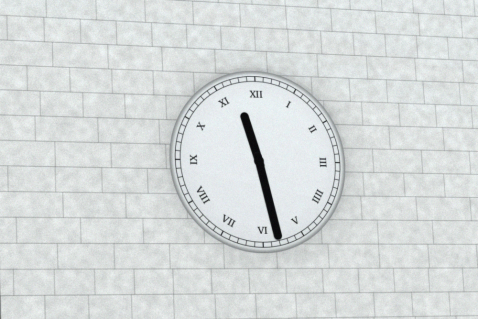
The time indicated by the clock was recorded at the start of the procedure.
11:28
